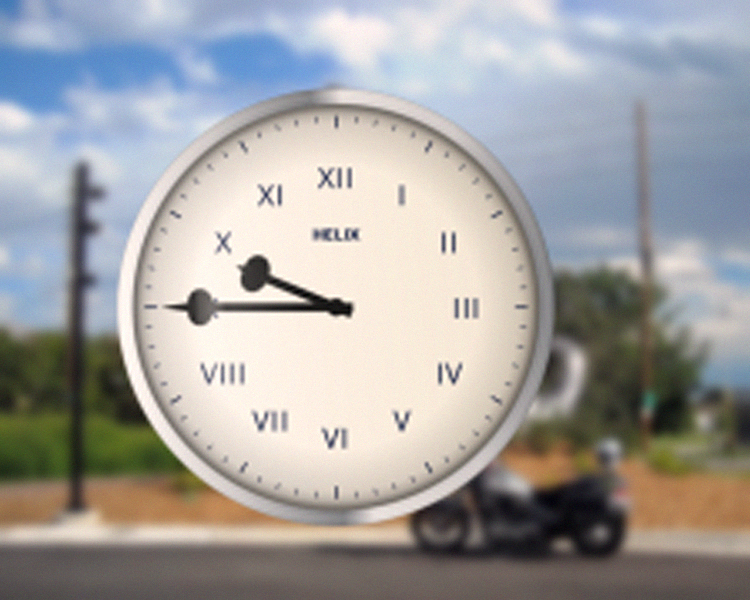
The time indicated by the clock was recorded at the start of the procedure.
9:45
